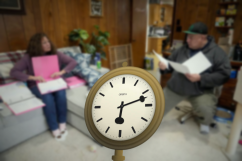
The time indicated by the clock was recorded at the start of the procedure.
6:12
